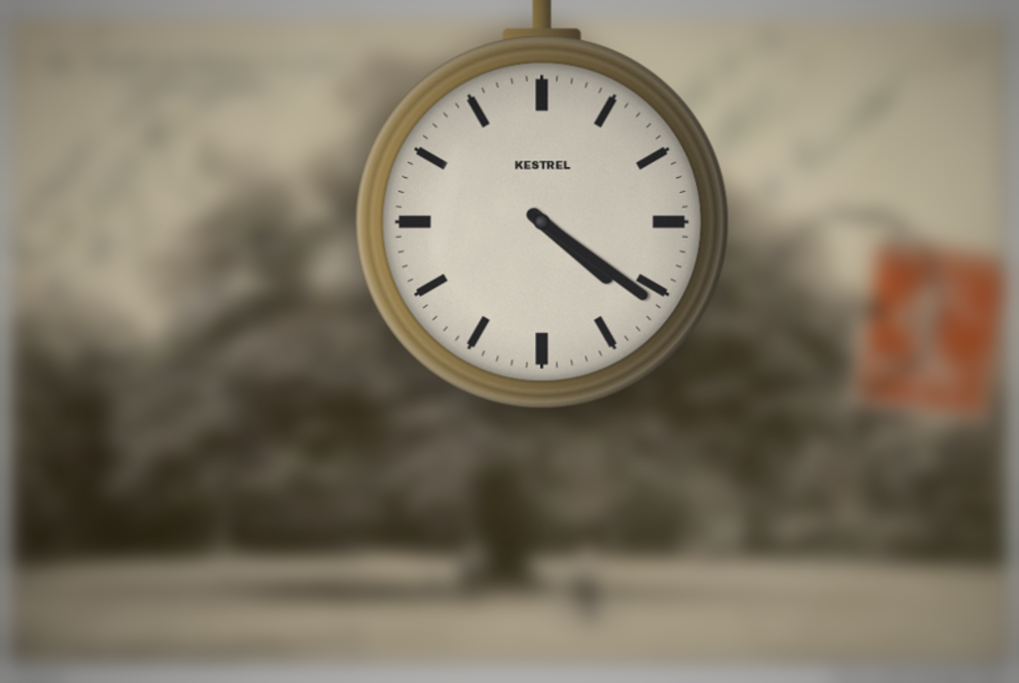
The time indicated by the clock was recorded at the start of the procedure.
4:21
